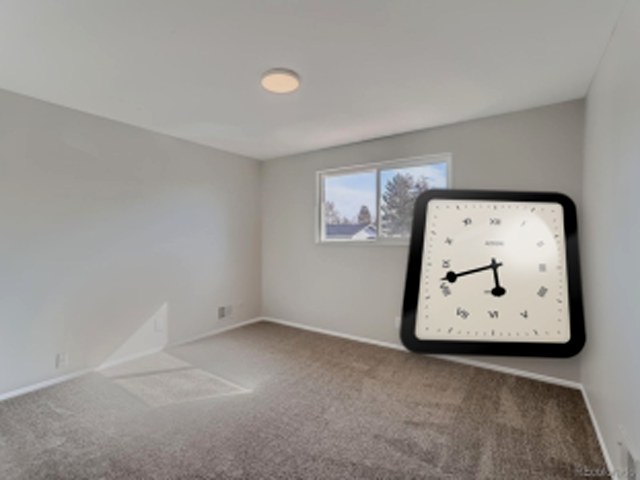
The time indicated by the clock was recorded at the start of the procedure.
5:42
